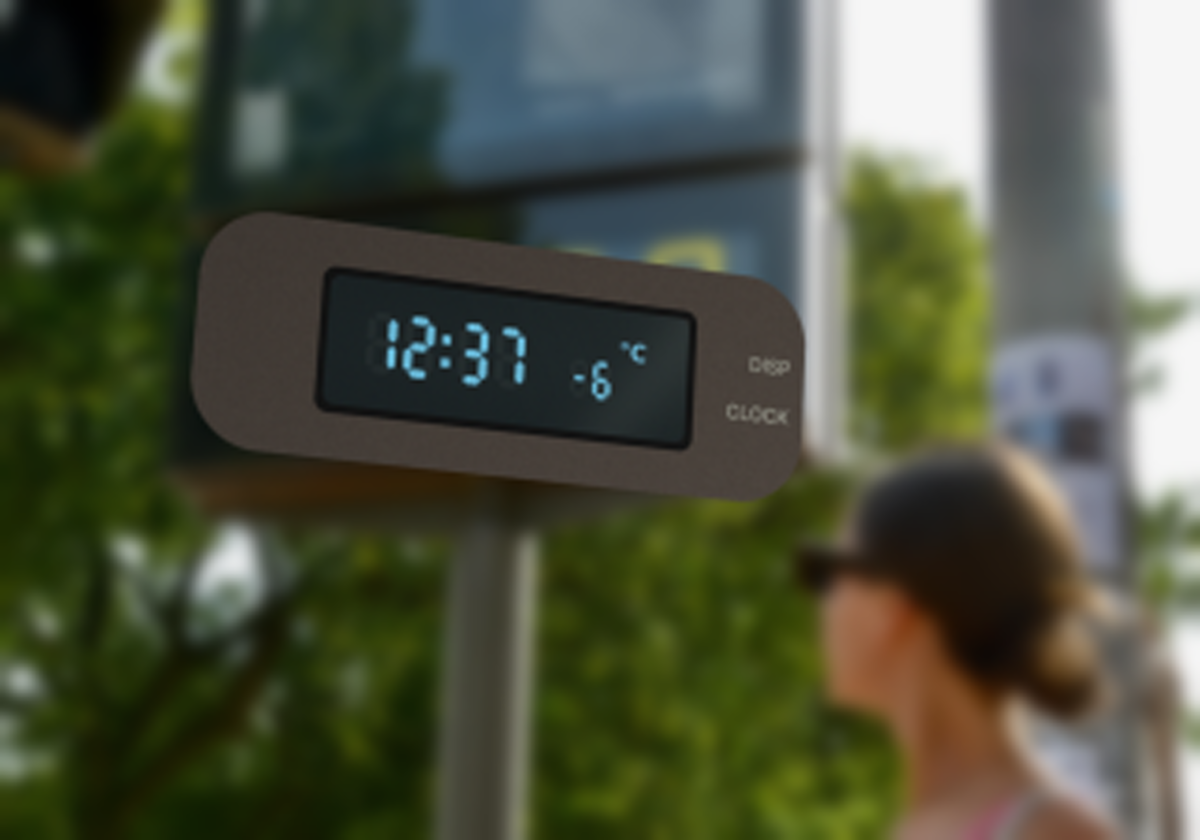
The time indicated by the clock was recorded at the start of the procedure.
12:37
